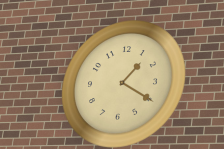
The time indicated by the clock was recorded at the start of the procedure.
1:20
